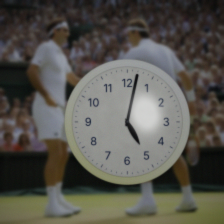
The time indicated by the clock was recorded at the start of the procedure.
5:02
